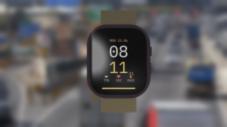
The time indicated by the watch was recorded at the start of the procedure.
8:11
